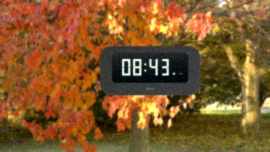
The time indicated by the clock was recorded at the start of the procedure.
8:43
